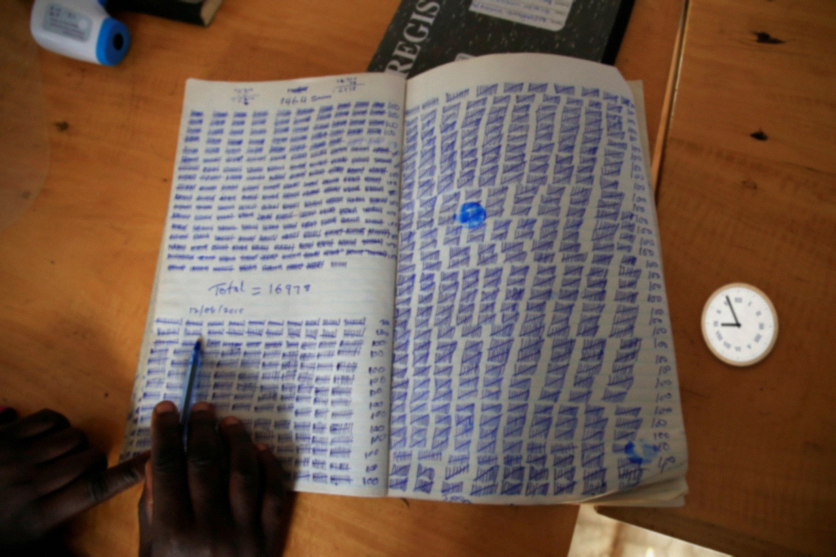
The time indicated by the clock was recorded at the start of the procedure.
8:56
